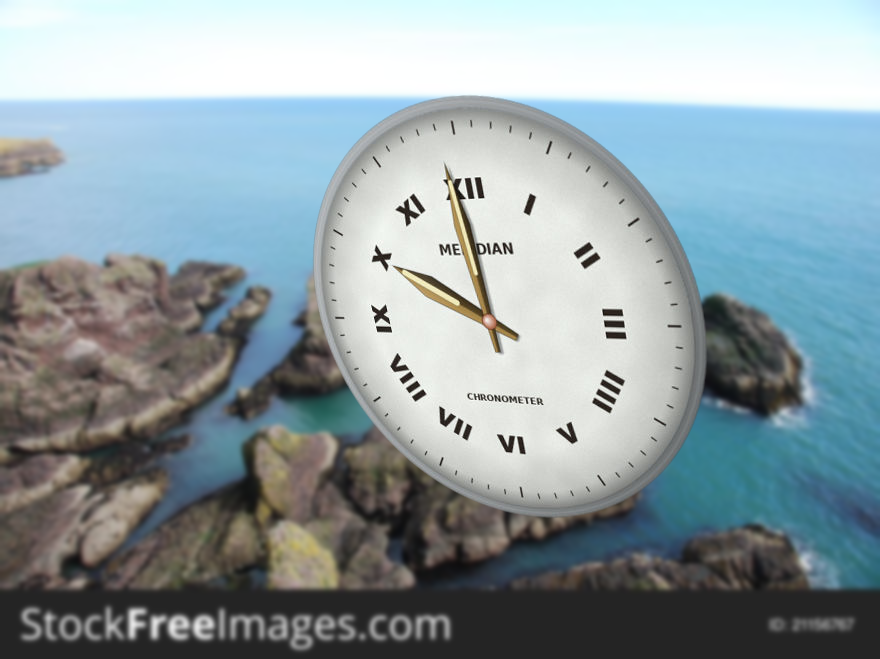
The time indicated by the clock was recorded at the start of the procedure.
9:59
